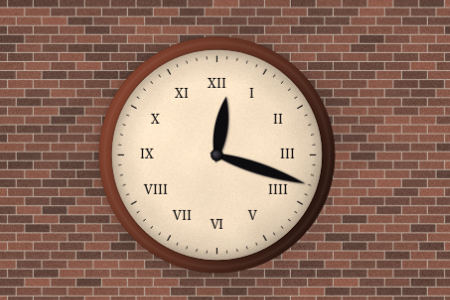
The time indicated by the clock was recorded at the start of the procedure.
12:18
